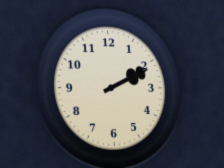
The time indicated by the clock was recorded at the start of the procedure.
2:11
